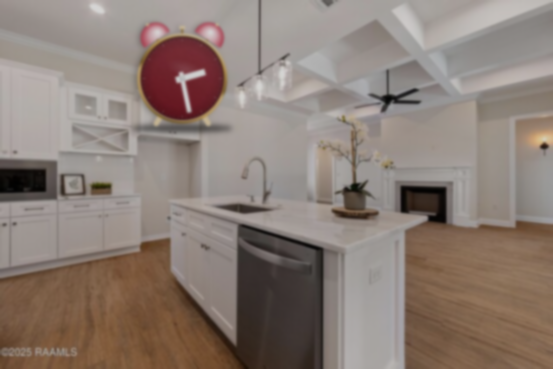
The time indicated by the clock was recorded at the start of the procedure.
2:28
